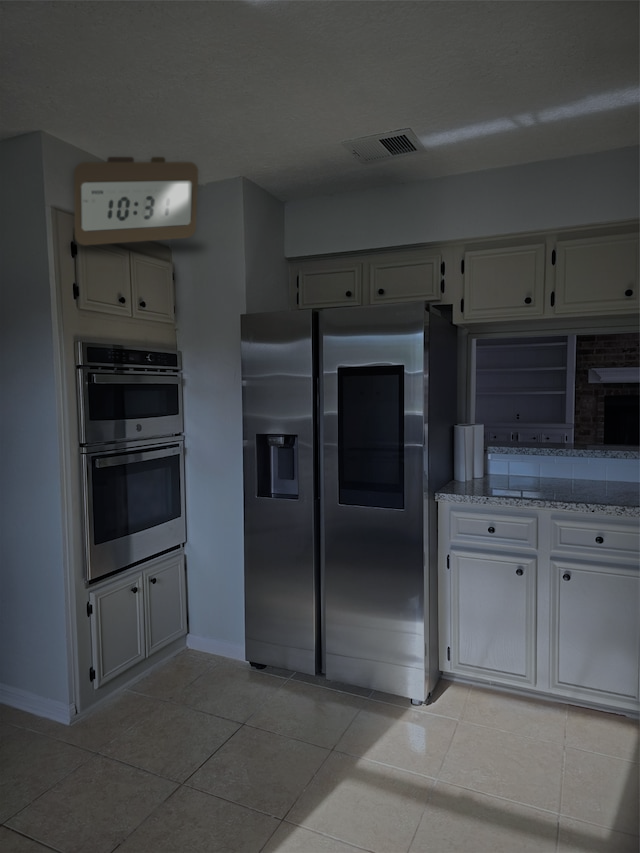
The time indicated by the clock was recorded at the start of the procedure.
10:31
